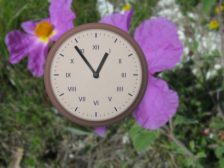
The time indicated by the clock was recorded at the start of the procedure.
12:54
